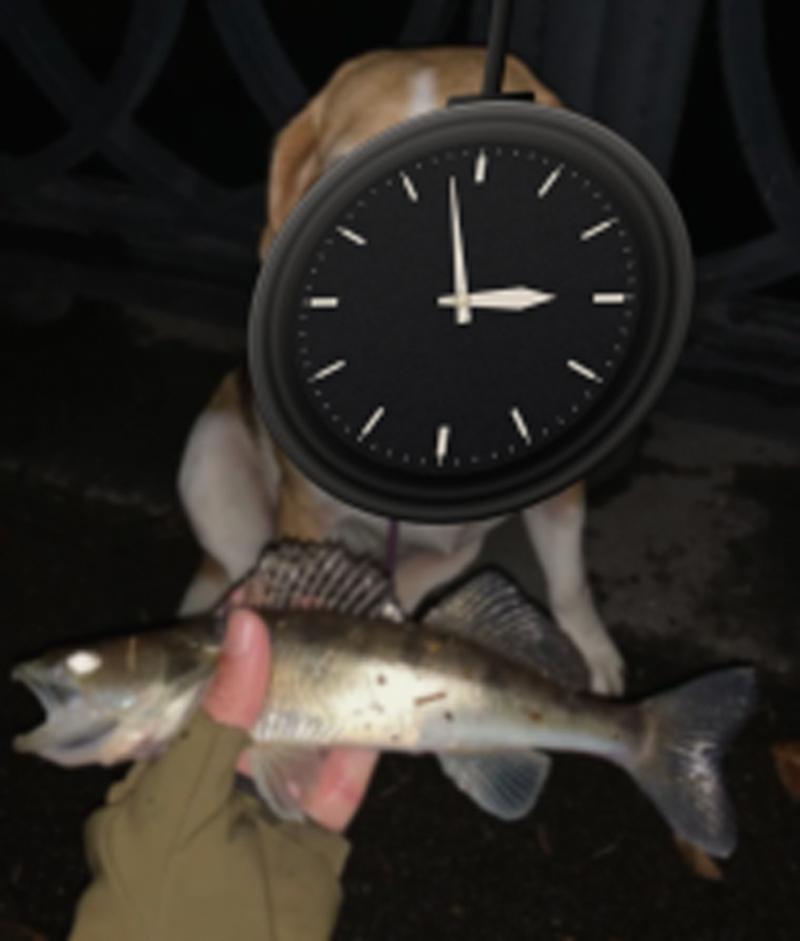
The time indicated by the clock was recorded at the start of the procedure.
2:58
